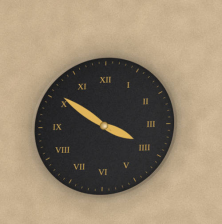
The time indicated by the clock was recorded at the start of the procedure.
3:51
